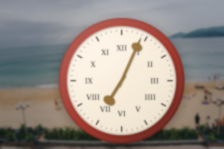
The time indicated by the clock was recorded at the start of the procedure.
7:04
